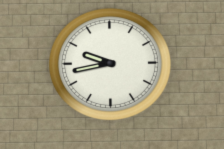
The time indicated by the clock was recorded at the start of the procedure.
9:43
